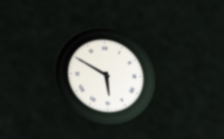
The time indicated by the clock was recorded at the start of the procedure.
5:50
